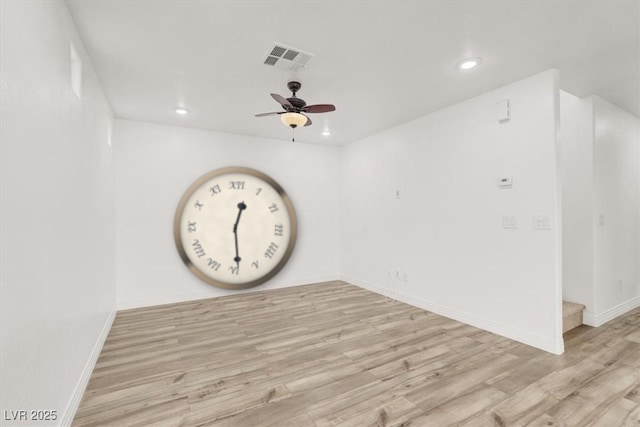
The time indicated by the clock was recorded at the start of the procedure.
12:29
